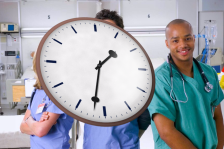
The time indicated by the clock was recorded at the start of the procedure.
1:32
